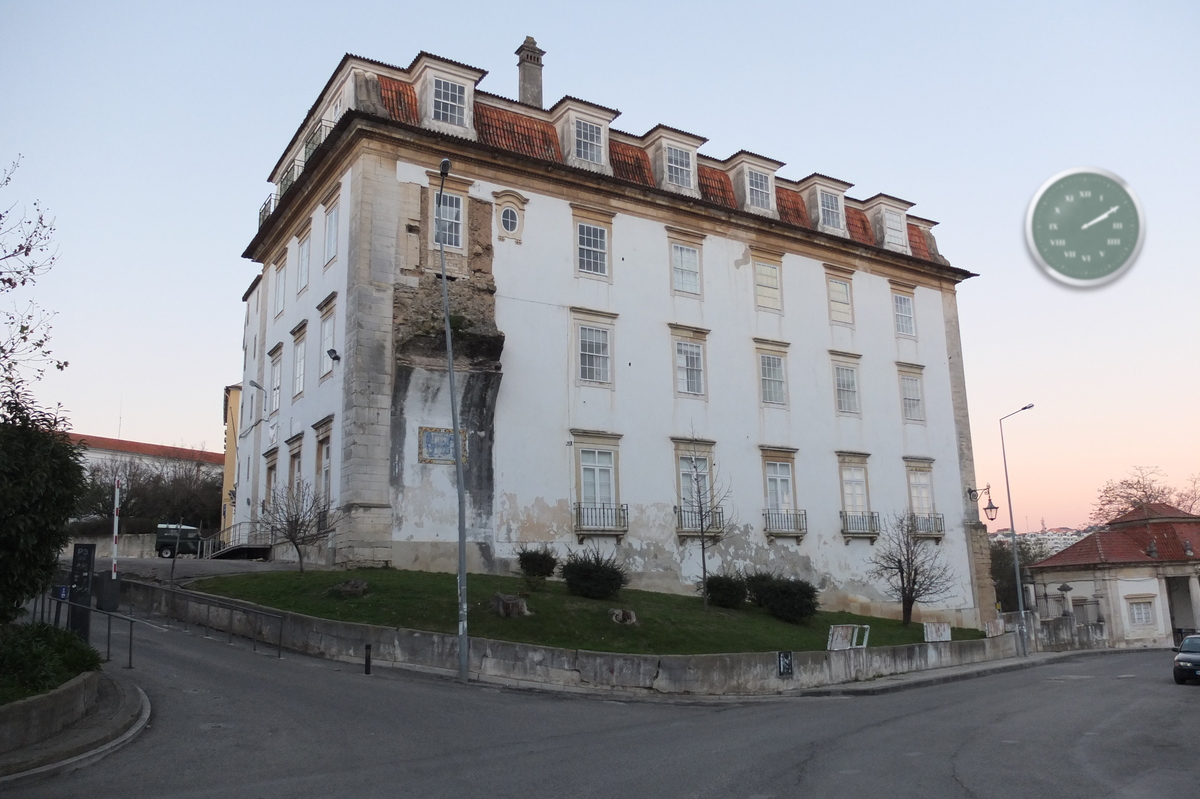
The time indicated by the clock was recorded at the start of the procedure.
2:10
